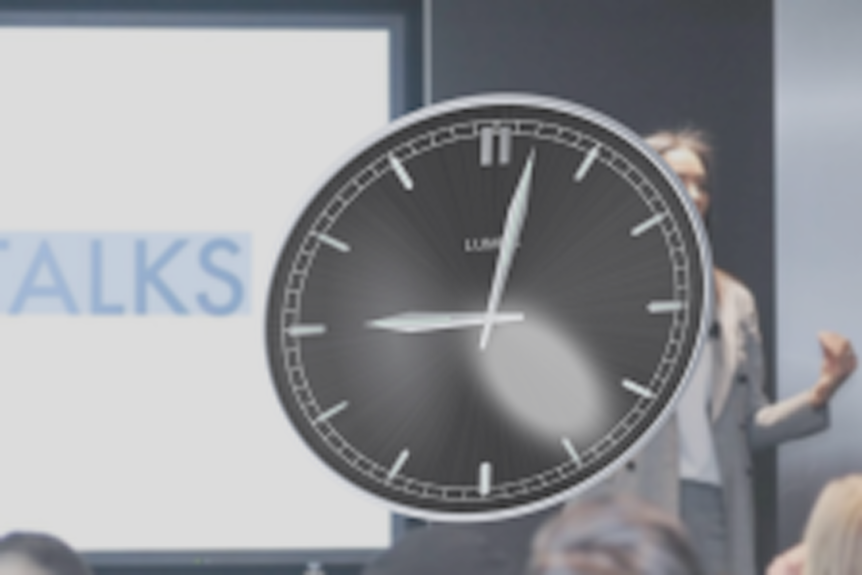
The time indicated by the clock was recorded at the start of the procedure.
9:02
